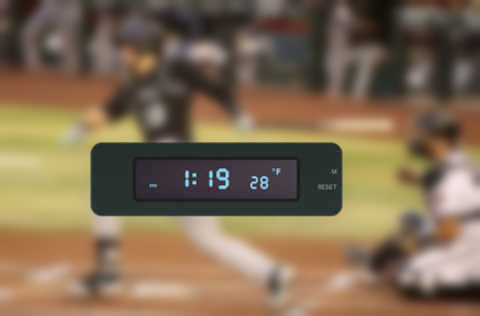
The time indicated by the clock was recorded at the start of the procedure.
1:19
